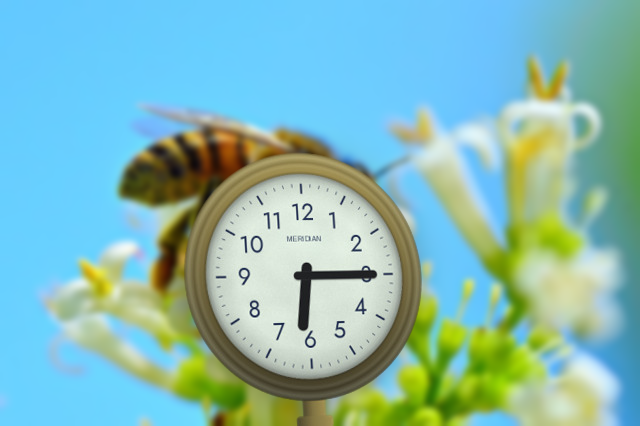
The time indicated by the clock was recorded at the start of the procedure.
6:15
